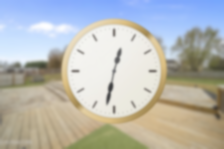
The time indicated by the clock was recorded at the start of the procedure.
12:32
